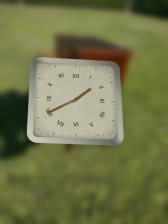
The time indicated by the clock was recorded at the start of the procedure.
1:40
